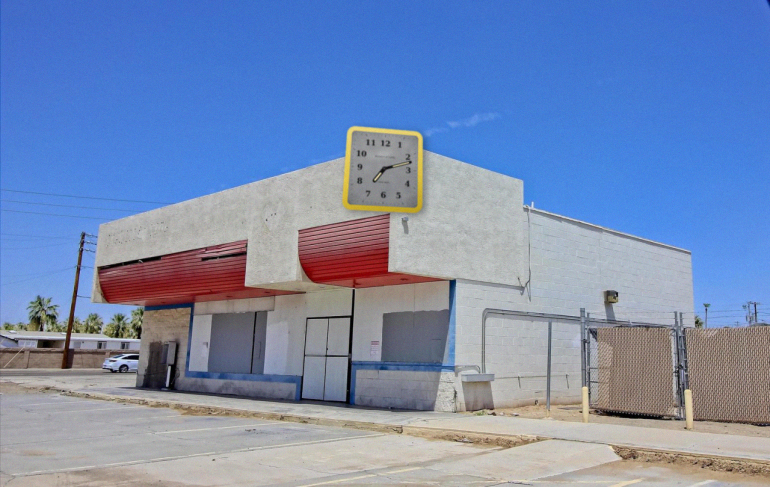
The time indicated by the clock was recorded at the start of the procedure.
7:12
